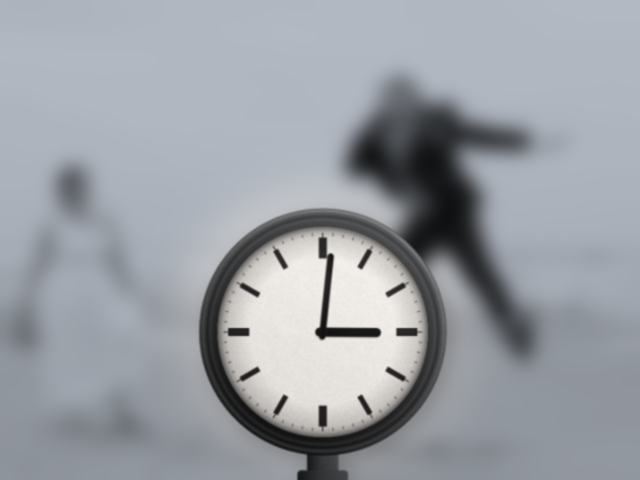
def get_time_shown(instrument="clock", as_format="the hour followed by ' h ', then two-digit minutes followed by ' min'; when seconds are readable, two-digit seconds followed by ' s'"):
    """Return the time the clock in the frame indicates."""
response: 3 h 01 min
